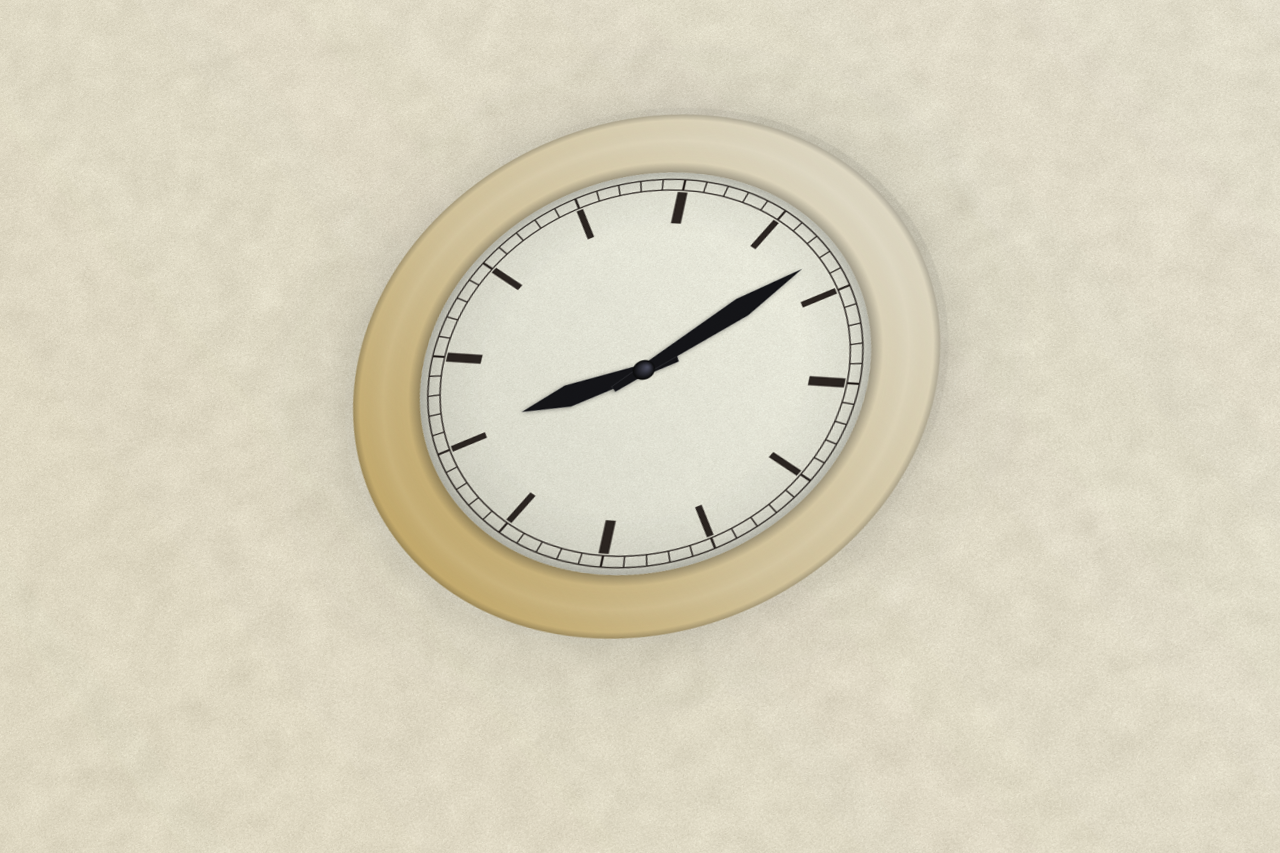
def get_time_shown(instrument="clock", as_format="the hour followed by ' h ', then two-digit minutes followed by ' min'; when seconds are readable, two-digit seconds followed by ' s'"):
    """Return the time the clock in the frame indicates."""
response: 8 h 08 min
